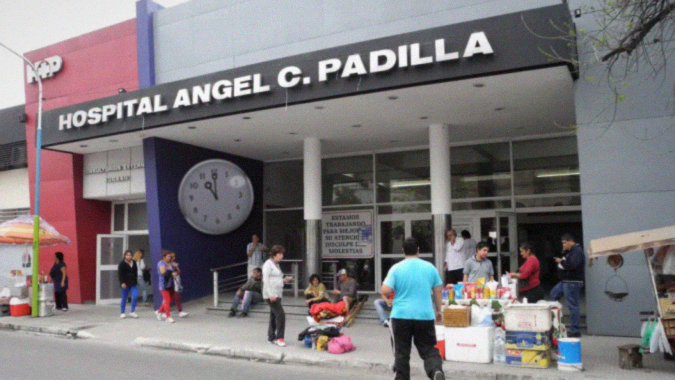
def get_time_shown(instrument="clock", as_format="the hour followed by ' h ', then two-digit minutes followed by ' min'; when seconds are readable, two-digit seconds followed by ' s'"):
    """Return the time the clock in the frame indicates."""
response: 11 h 00 min
